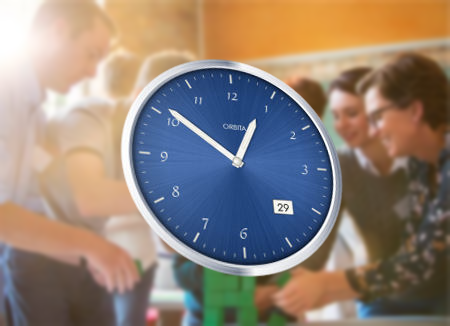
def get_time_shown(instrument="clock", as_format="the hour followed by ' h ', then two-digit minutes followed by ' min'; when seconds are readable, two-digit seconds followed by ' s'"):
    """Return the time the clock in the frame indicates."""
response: 12 h 51 min
